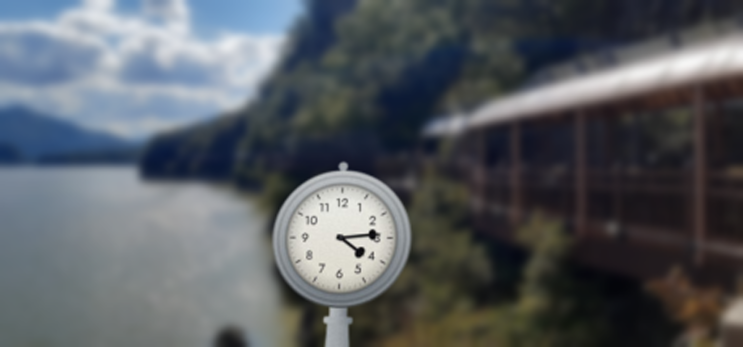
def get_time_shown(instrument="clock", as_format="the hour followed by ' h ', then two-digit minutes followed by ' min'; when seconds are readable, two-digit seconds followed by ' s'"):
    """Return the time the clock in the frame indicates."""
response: 4 h 14 min
